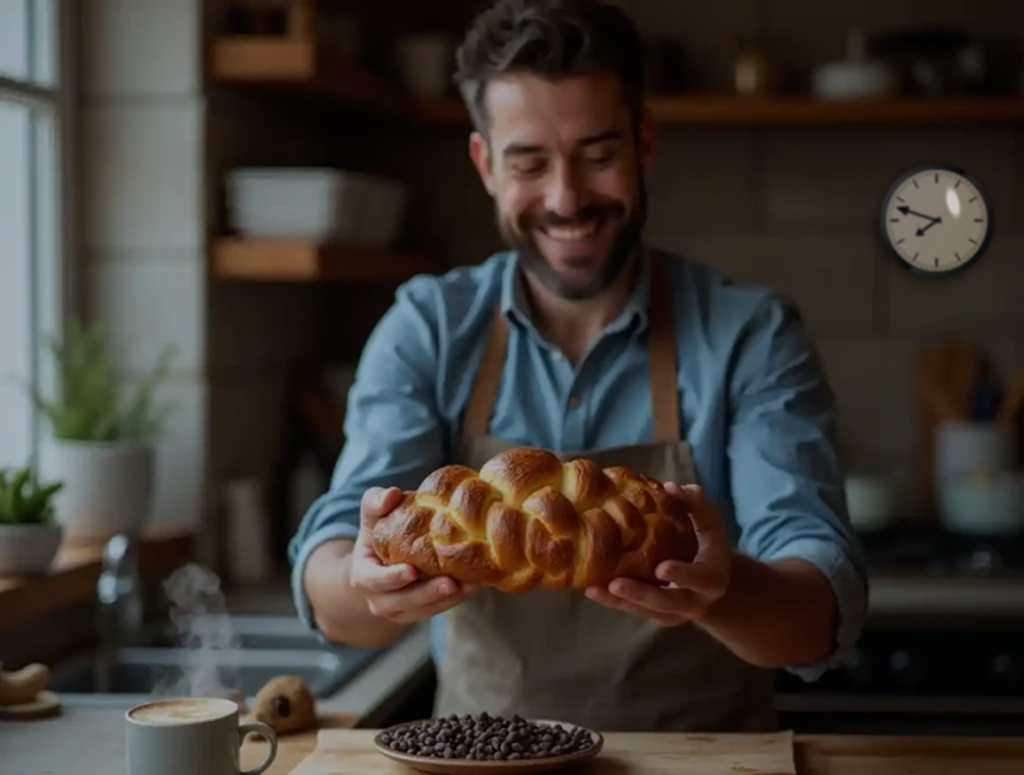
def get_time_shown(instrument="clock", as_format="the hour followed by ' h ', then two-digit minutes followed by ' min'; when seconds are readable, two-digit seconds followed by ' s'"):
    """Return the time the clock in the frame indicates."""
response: 7 h 48 min
